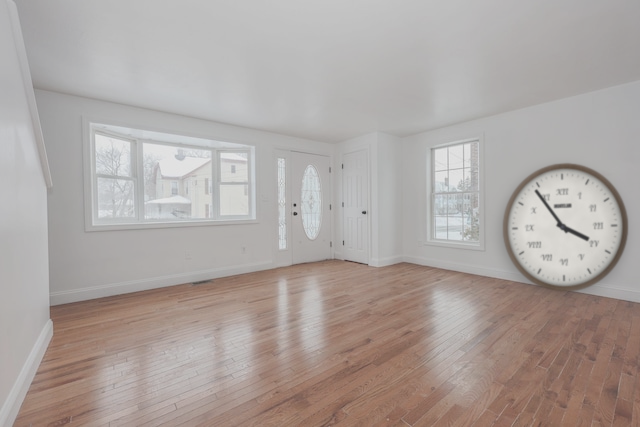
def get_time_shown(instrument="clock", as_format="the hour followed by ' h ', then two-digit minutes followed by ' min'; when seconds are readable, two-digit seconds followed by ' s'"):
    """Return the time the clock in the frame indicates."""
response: 3 h 54 min
